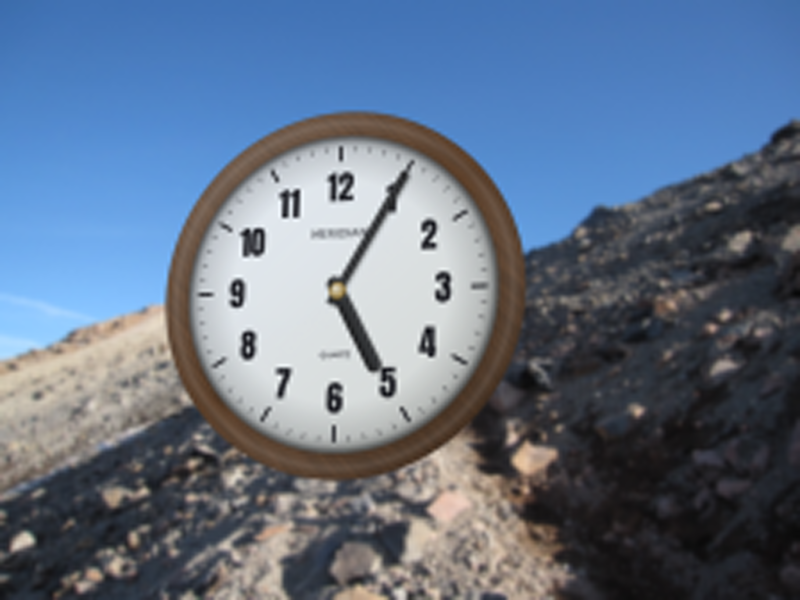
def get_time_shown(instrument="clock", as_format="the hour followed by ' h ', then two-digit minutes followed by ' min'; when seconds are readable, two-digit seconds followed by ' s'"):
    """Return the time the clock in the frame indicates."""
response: 5 h 05 min
